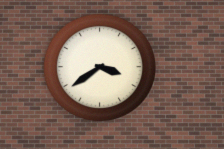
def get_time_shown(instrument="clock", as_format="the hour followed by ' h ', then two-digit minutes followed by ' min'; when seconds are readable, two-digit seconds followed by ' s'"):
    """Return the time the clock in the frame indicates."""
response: 3 h 39 min
